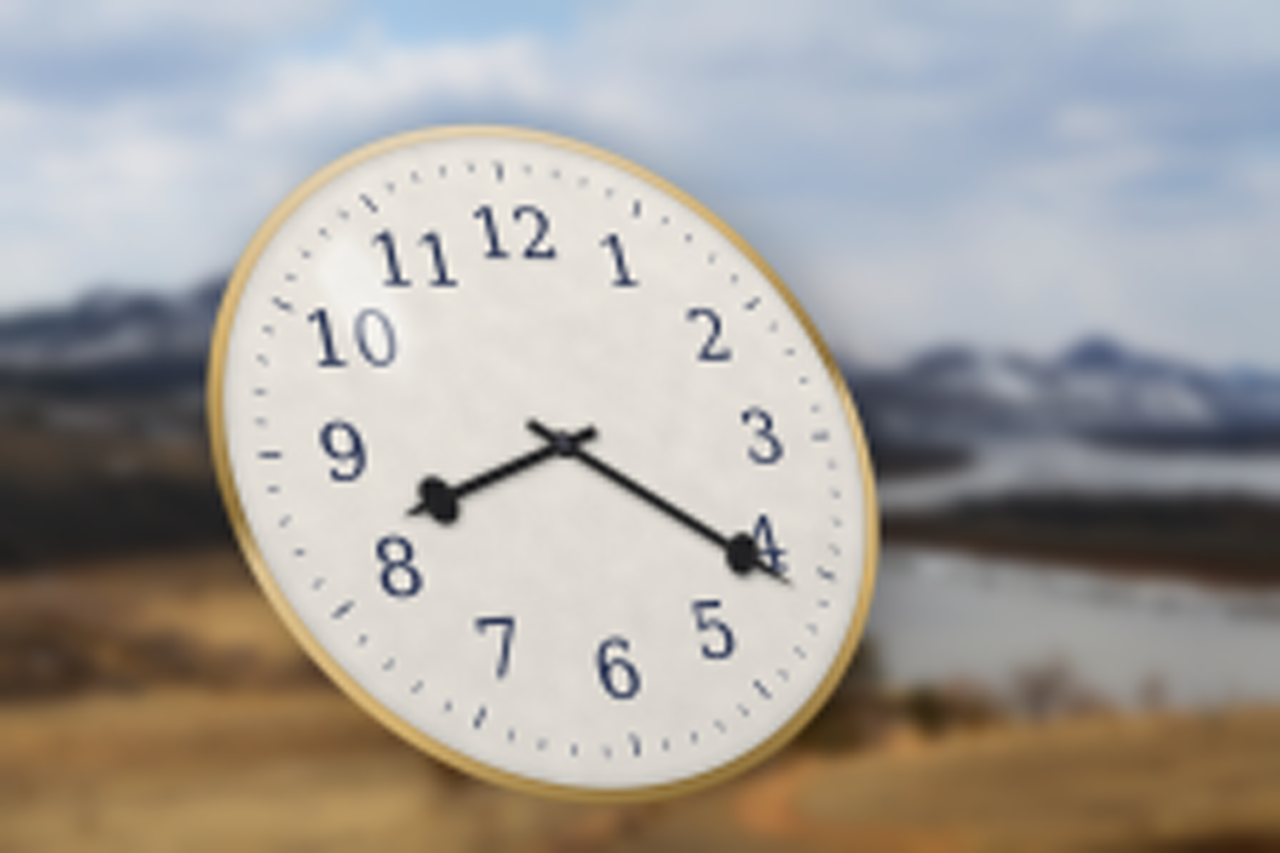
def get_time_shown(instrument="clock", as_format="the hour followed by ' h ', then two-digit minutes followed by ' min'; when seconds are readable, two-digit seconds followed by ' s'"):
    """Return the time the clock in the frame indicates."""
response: 8 h 21 min
